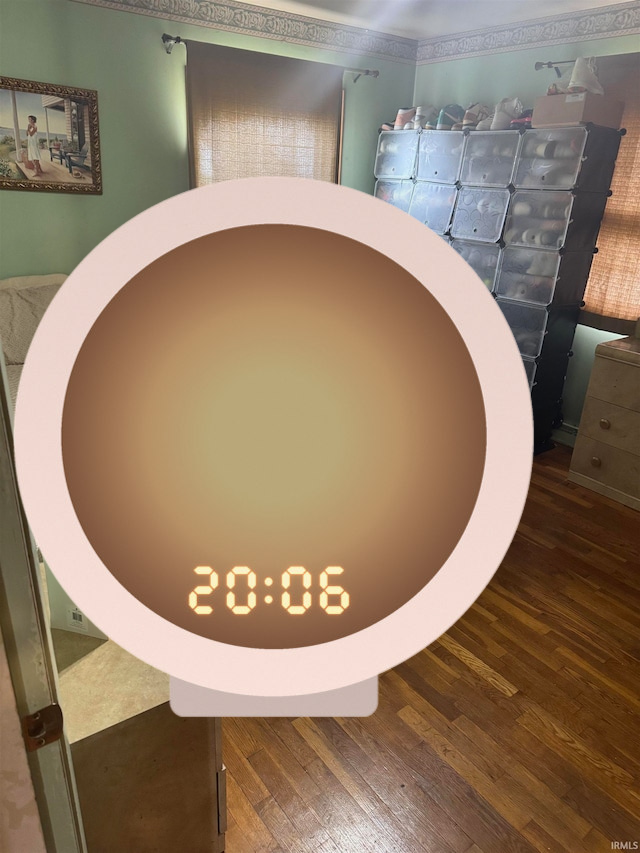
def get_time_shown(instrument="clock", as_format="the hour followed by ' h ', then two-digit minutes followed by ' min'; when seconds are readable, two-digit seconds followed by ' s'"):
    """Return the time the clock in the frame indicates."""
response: 20 h 06 min
